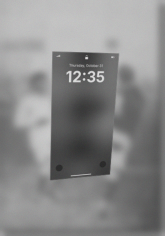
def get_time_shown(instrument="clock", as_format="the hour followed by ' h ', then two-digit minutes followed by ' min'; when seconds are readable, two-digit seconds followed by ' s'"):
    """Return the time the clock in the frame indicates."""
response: 12 h 35 min
